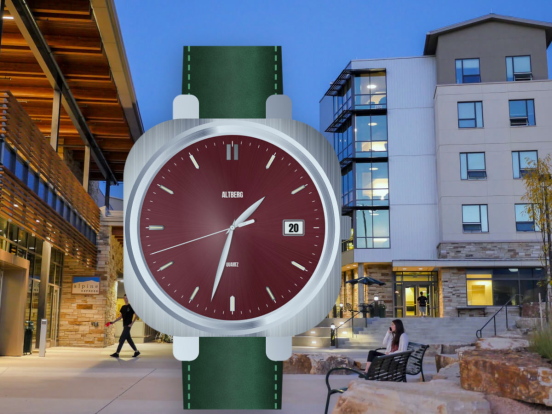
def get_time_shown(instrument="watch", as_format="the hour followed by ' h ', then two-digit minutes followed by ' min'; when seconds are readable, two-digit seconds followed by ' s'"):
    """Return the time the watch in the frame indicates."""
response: 1 h 32 min 42 s
